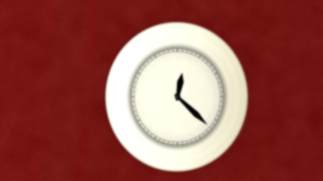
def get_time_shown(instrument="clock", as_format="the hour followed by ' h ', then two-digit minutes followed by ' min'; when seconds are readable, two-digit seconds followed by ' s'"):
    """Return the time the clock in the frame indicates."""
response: 12 h 22 min
